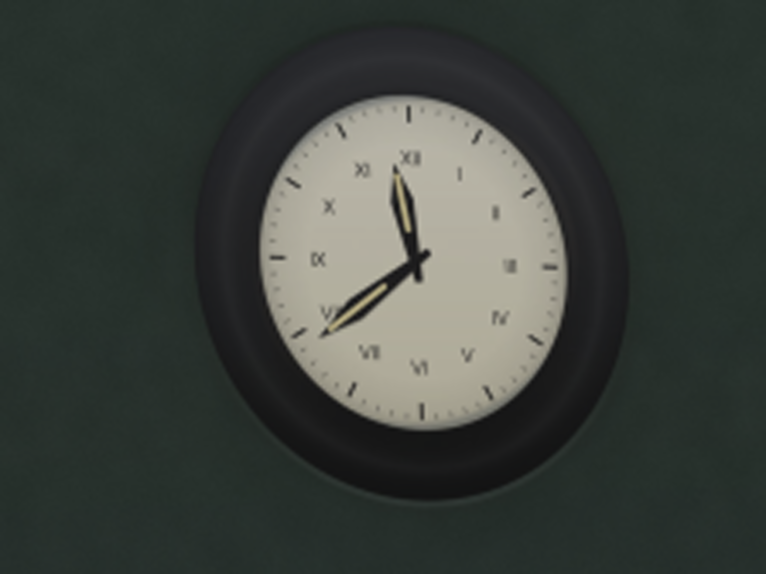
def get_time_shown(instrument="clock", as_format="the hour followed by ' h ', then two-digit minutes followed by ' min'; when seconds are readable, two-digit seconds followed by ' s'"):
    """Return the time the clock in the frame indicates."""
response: 11 h 39 min
